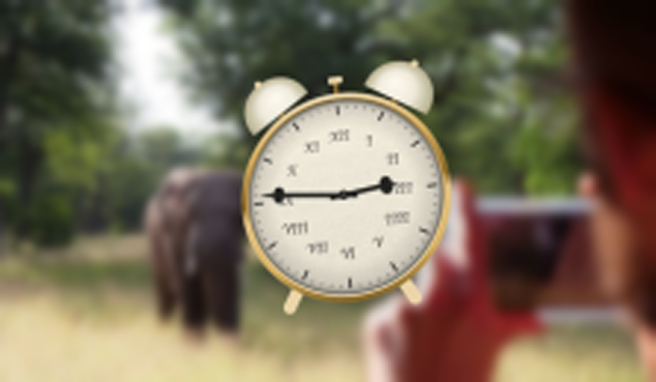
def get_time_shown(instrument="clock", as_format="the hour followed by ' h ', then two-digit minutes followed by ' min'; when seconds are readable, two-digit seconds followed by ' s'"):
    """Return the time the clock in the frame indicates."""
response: 2 h 46 min
